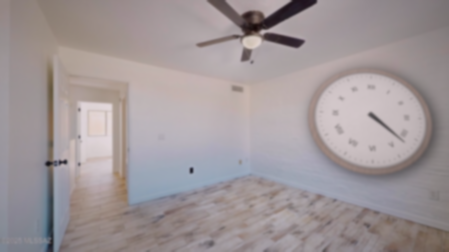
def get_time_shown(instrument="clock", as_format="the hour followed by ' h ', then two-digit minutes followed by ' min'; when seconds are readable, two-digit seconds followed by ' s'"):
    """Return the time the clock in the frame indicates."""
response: 4 h 22 min
